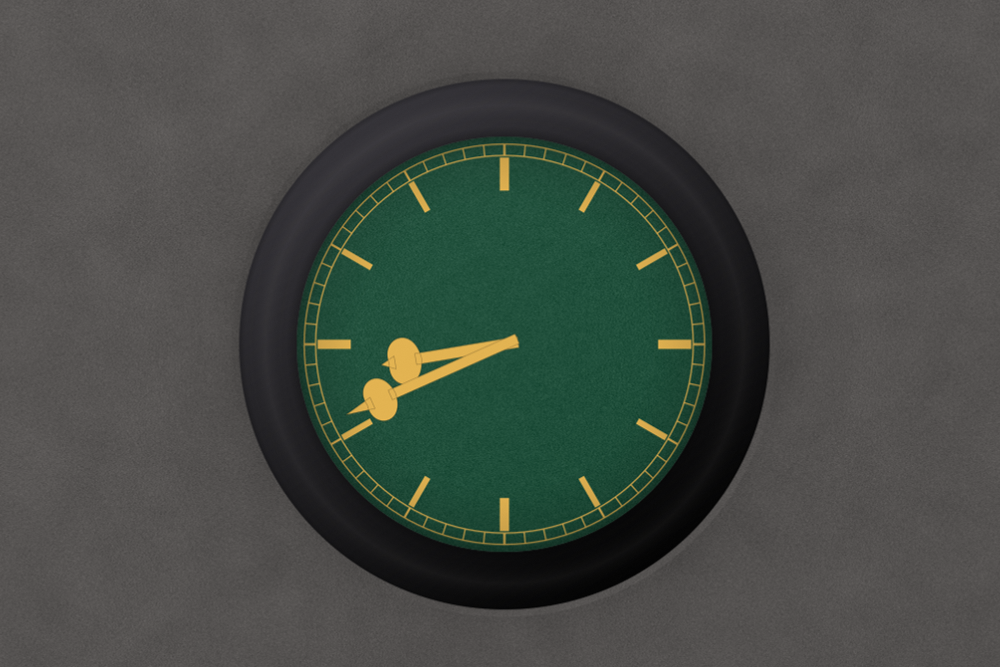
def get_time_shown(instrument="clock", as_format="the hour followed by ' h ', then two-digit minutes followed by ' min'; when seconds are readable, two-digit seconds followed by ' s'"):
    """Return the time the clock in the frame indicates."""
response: 8 h 41 min
